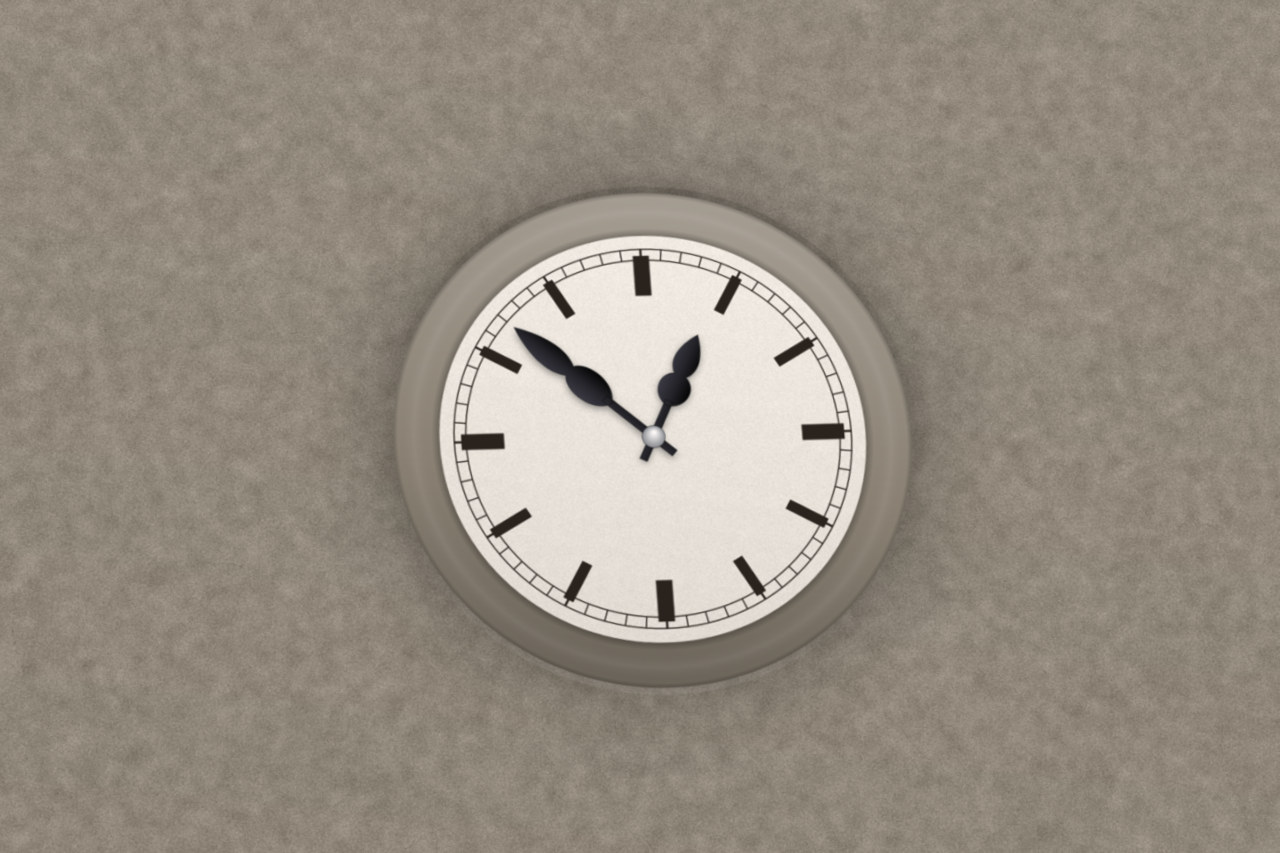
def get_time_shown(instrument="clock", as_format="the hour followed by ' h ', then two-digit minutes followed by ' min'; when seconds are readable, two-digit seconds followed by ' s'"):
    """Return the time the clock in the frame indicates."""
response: 12 h 52 min
